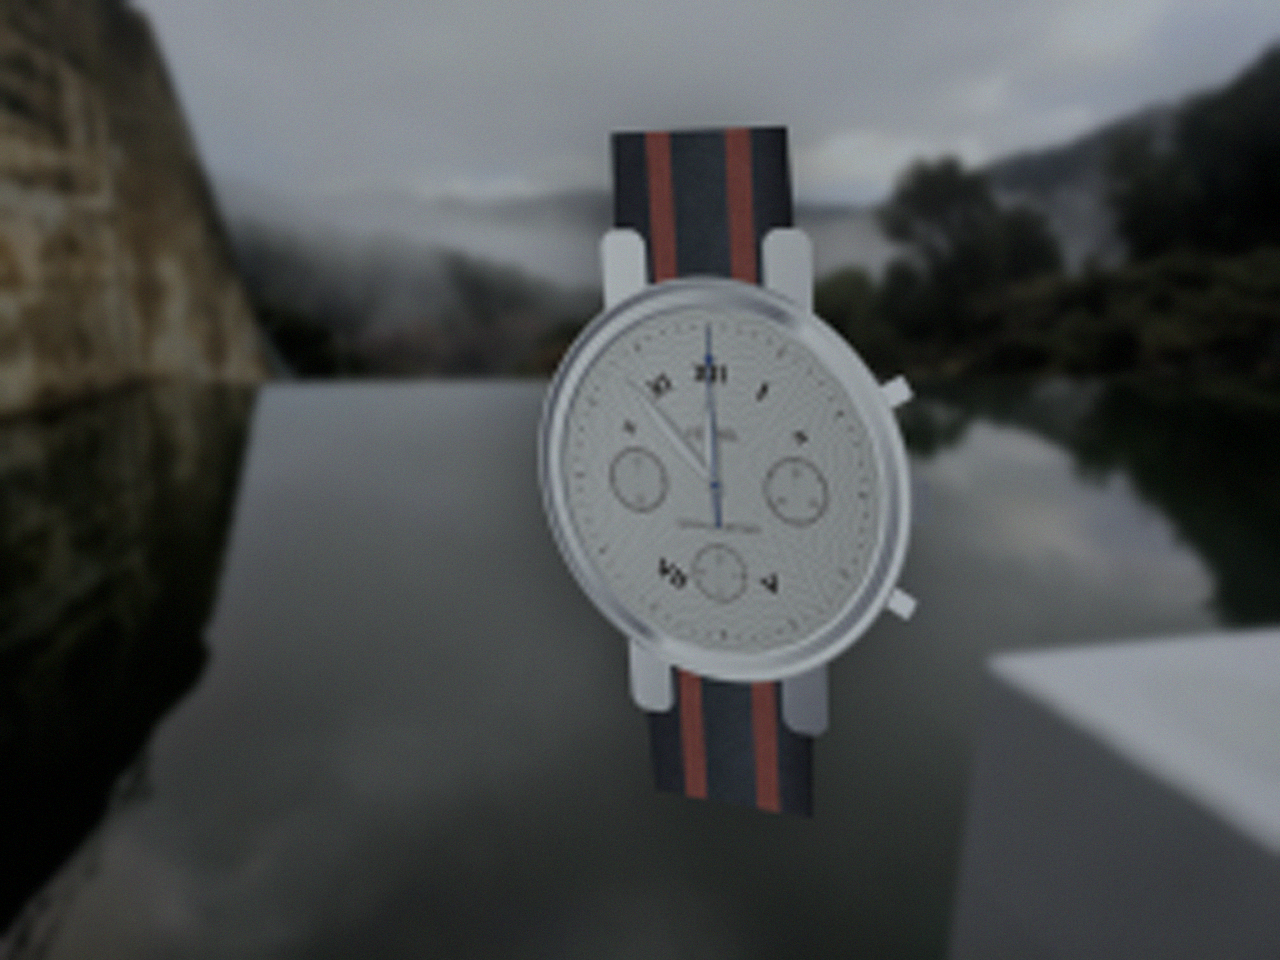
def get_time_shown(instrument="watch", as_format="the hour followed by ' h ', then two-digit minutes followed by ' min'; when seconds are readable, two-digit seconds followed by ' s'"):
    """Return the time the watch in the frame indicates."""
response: 11 h 53 min
